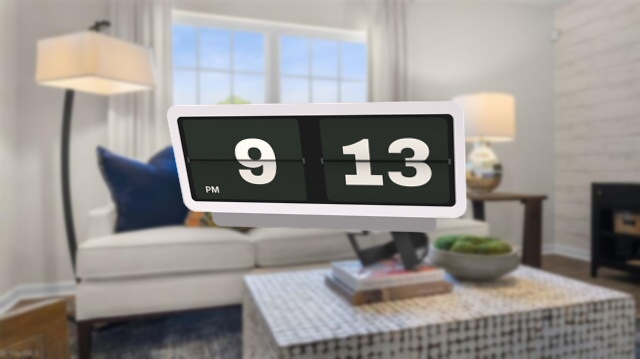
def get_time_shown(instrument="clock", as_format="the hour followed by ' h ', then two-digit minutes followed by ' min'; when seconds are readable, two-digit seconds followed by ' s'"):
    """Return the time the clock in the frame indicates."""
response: 9 h 13 min
